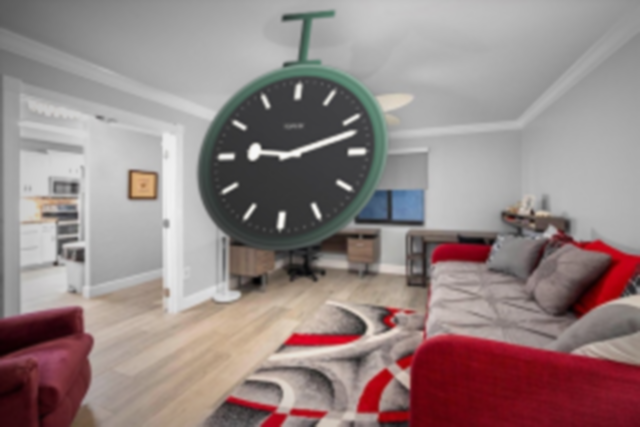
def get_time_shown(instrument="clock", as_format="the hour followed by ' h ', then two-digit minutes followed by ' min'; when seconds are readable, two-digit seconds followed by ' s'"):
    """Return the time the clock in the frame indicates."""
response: 9 h 12 min
